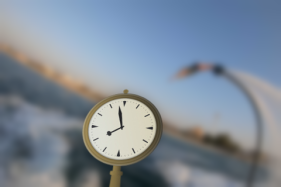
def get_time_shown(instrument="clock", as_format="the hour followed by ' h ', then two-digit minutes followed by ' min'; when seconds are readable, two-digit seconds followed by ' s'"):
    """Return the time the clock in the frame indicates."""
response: 7 h 58 min
